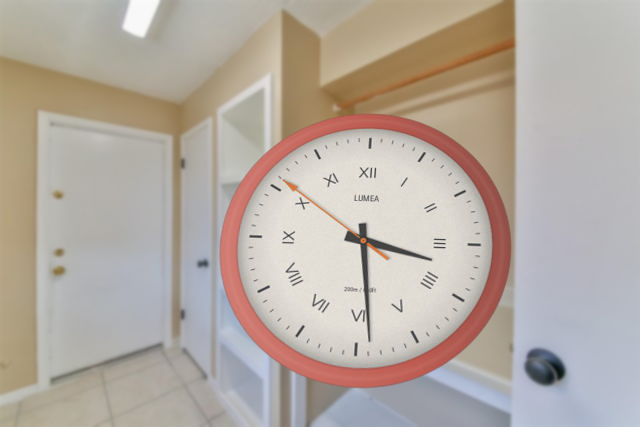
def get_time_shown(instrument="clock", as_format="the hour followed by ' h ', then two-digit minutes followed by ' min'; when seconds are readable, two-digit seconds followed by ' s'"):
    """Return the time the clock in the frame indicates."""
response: 3 h 28 min 51 s
